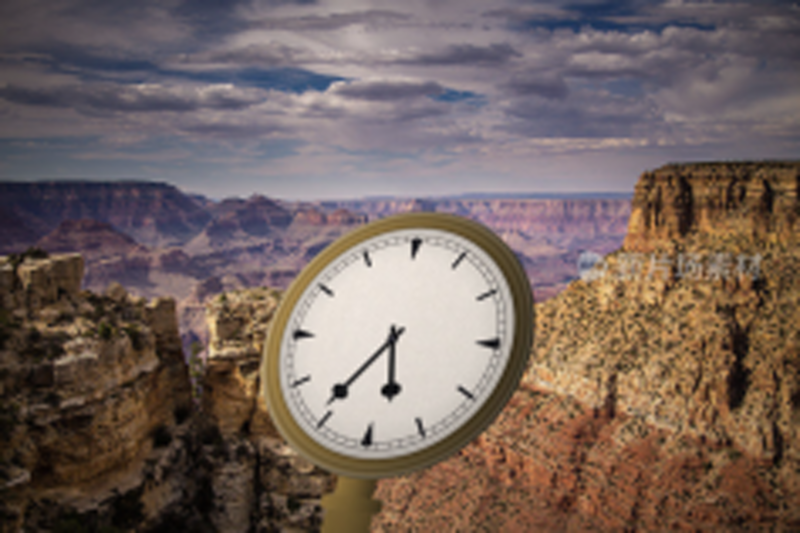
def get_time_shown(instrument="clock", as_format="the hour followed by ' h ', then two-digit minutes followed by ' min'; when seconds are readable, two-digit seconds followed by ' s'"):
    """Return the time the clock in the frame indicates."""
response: 5 h 36 min
